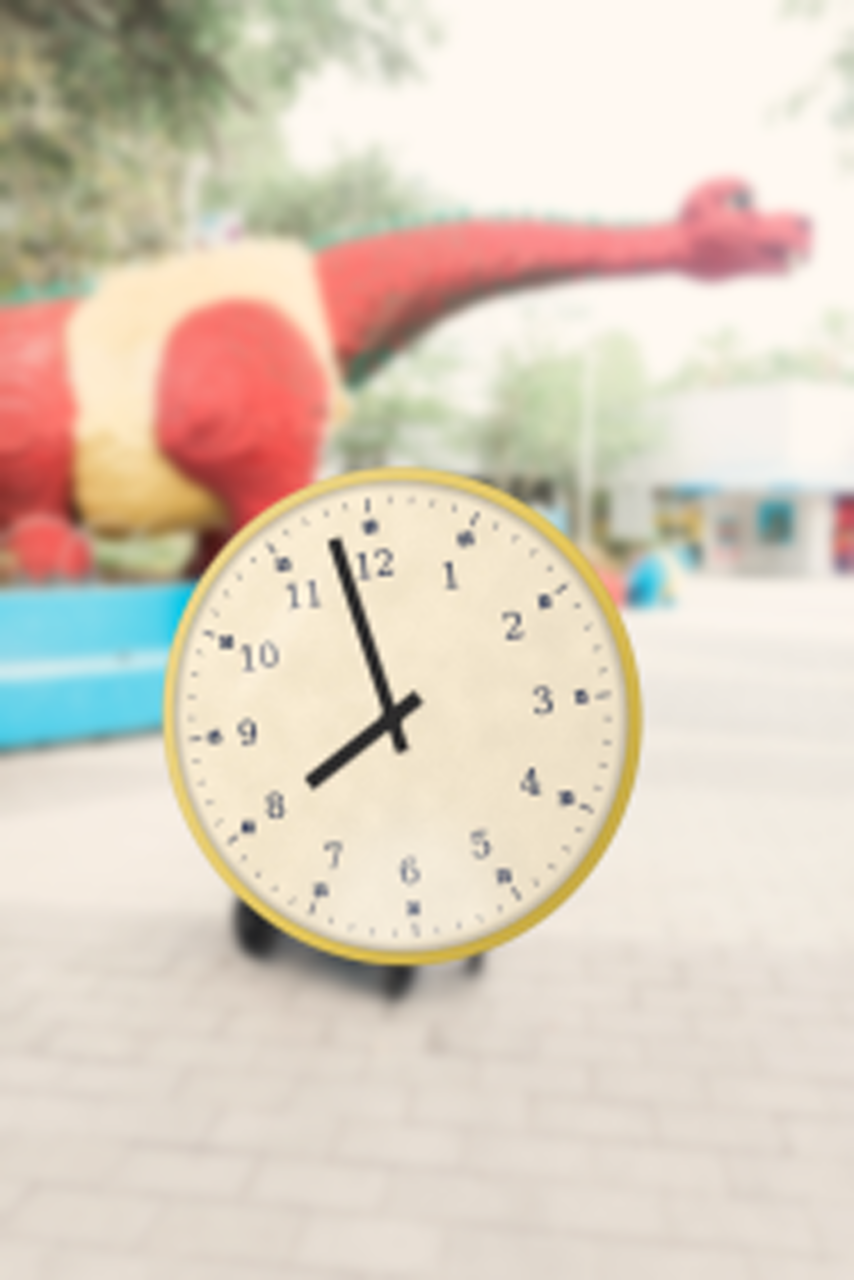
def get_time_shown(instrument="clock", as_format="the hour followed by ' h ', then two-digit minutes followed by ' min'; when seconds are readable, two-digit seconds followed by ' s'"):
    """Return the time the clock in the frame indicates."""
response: 7 h 58 min
